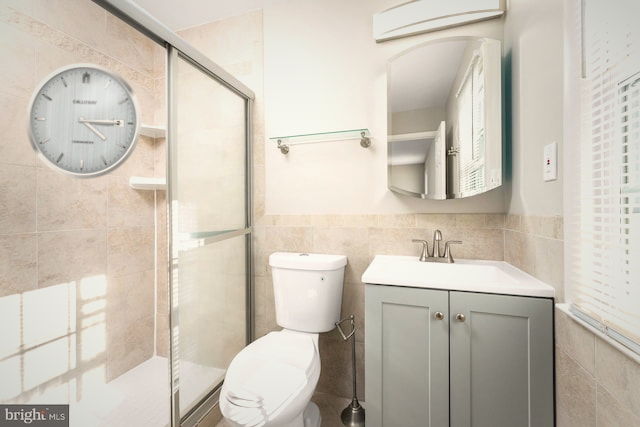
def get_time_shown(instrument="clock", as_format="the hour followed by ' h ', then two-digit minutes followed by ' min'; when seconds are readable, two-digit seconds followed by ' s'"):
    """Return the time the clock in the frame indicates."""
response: 4 h 15 min
